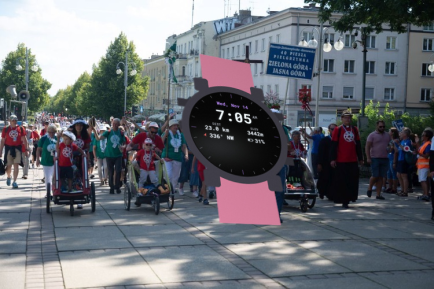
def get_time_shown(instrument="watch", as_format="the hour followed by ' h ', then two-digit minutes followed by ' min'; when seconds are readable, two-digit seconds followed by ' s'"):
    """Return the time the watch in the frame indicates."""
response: 7 h 05 min
